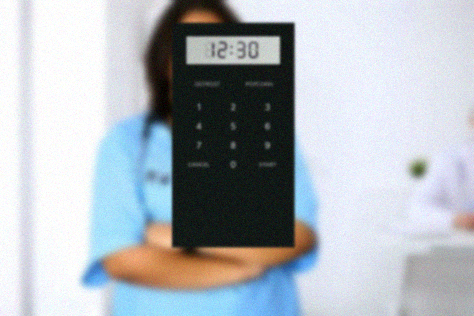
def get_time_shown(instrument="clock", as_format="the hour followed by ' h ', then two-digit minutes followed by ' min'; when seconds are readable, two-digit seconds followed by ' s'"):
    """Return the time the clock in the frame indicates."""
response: 12 h 30 min
